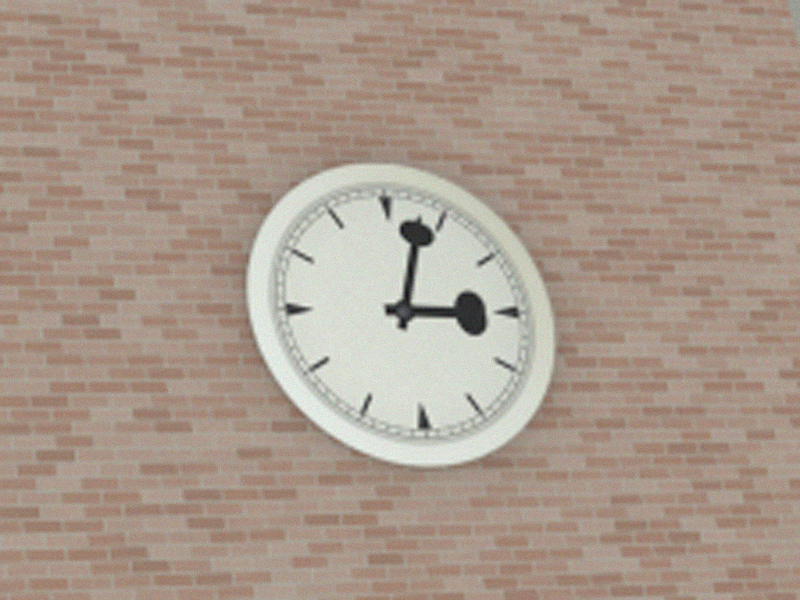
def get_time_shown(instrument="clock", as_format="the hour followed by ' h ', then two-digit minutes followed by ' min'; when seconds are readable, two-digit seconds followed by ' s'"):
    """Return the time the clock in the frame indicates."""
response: 3 h 03 min
